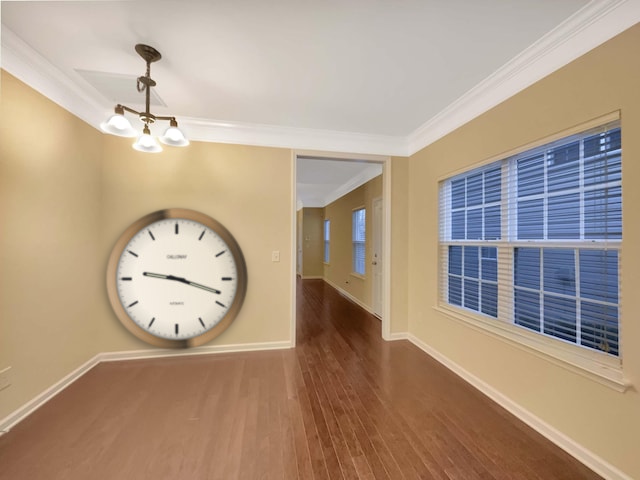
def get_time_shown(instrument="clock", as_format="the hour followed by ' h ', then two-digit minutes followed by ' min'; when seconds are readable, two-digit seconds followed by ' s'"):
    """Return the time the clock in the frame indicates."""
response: 9 h 18 min
